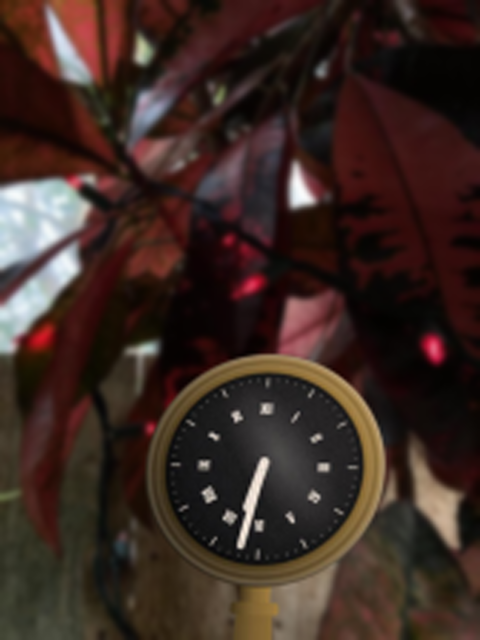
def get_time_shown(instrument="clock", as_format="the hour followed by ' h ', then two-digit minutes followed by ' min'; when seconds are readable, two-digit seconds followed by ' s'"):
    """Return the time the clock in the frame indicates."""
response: 6 h 32 min
